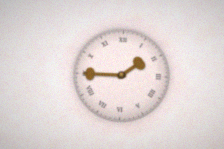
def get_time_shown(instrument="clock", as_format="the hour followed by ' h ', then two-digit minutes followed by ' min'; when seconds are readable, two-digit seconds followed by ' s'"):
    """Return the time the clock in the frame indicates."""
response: 1 h 45 min
